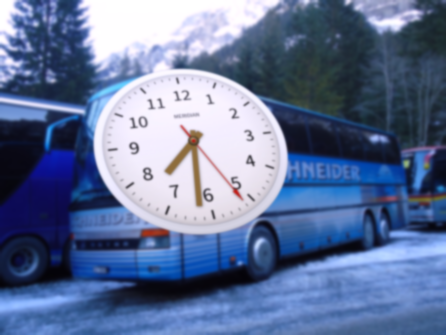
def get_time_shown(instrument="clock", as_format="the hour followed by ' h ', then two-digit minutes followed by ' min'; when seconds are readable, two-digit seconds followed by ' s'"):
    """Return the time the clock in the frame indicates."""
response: 7 h 31 min 26 s
